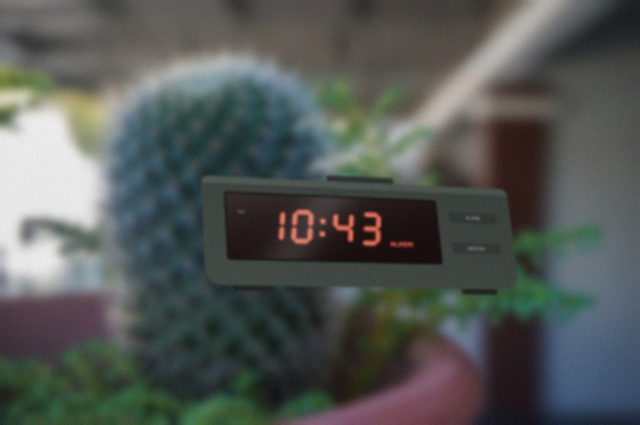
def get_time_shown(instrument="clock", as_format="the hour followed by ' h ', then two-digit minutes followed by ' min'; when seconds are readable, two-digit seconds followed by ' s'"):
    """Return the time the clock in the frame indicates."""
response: 10 h 43 min
